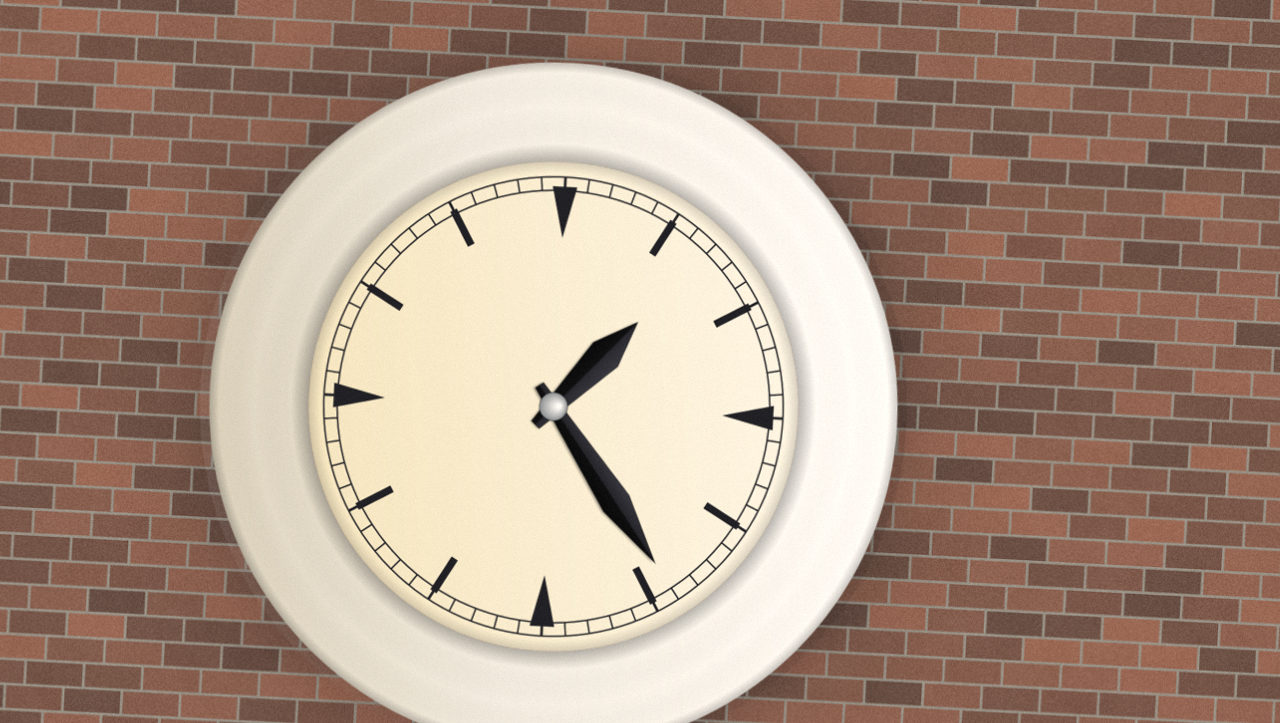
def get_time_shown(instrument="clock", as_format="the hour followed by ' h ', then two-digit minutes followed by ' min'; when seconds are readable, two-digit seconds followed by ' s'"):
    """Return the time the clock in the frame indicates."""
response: 1 h 24 min
